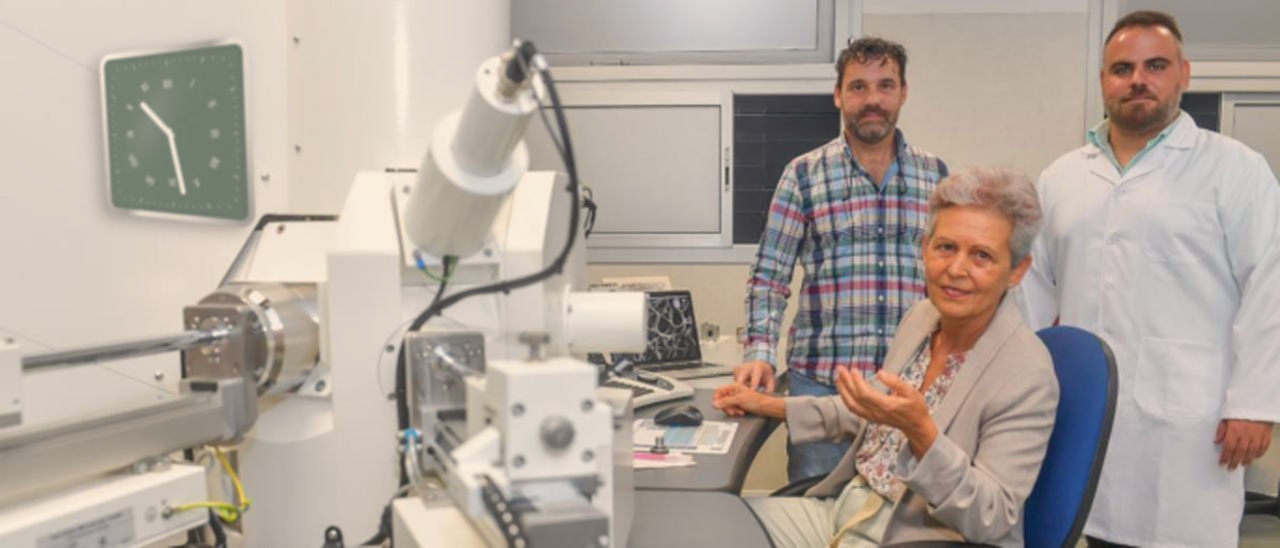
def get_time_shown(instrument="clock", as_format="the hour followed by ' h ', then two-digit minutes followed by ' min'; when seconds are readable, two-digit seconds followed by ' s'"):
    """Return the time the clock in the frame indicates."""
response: 10 h 28 min
